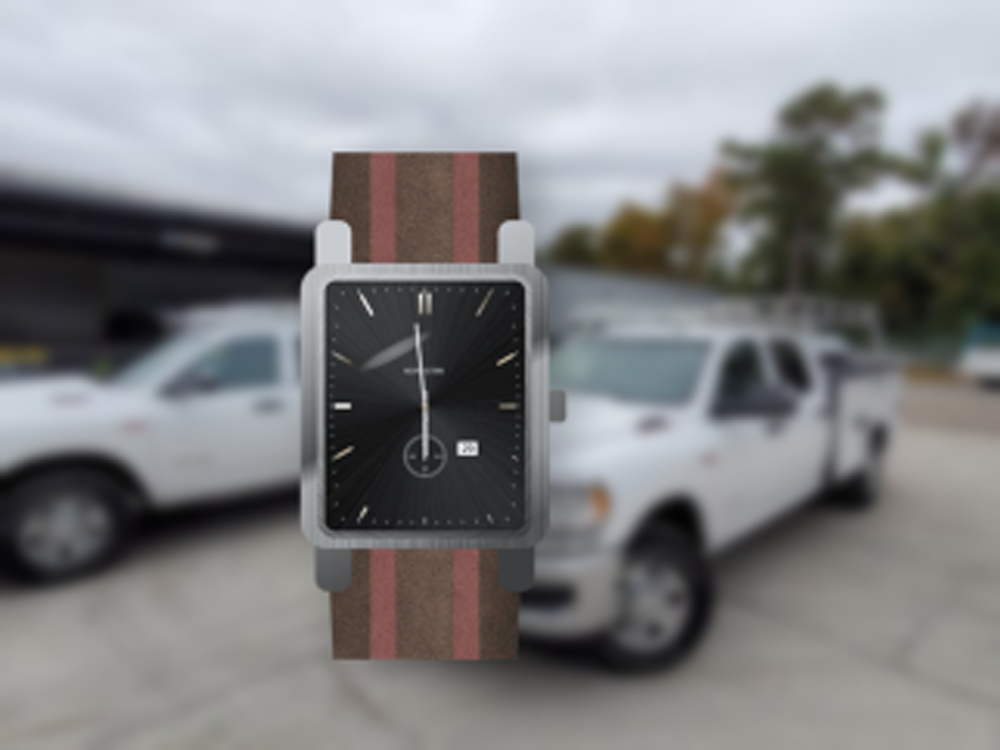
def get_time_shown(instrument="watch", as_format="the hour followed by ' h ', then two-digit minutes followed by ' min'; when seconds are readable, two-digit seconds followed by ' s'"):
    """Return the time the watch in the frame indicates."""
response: 5 h 59 min
